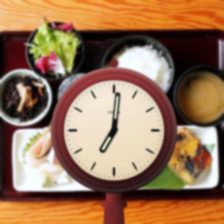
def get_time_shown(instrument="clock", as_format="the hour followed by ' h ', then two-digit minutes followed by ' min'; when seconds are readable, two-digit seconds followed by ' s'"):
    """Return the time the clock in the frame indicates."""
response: 7 h 01 min
